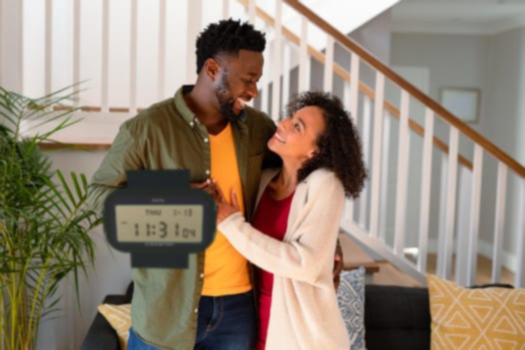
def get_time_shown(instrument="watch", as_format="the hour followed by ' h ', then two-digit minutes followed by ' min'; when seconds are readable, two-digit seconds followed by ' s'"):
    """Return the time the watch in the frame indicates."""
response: 11 h 31 min
